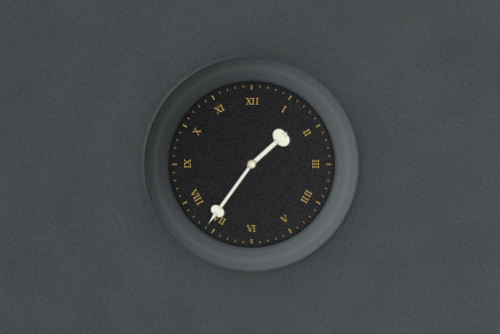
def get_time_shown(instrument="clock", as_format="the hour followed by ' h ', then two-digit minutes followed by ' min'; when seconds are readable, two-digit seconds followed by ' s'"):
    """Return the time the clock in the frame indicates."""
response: 1 h 36 min
